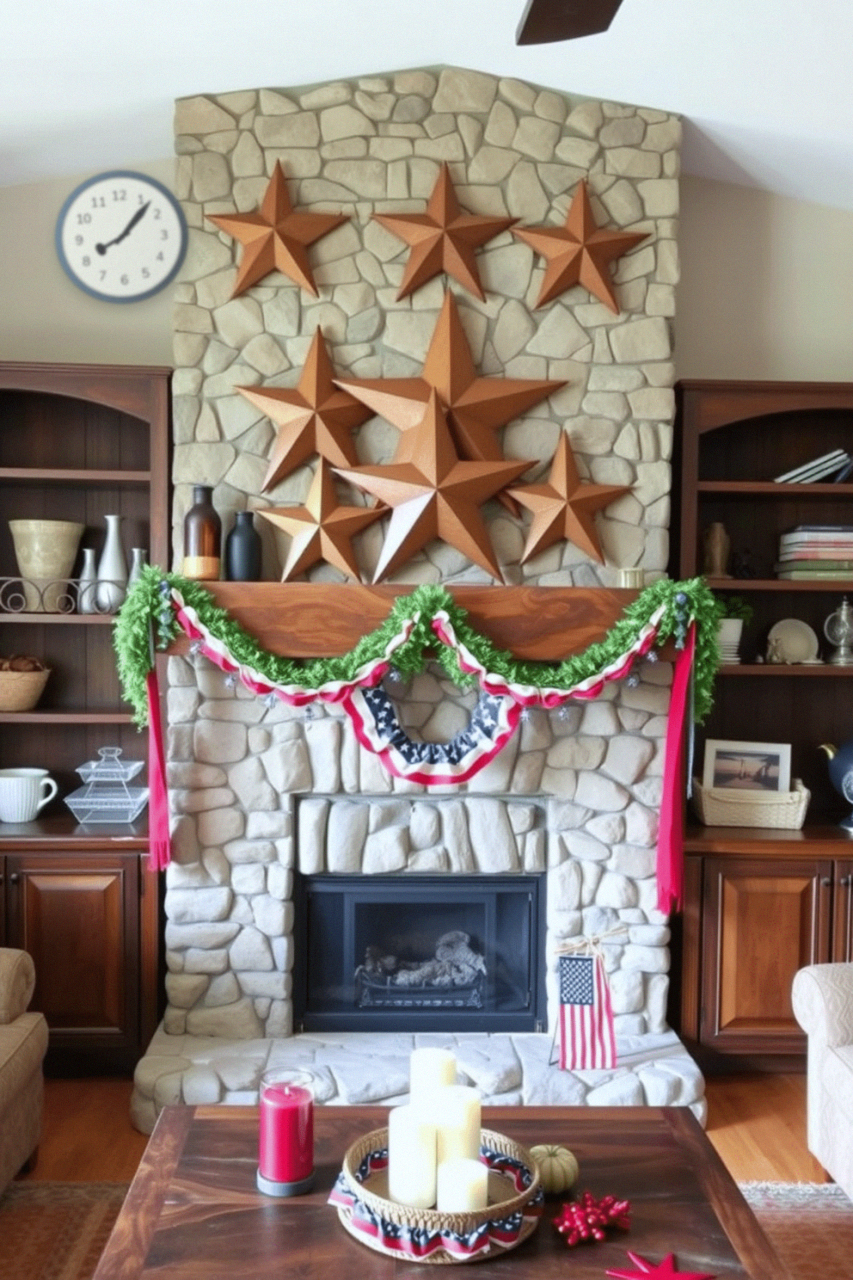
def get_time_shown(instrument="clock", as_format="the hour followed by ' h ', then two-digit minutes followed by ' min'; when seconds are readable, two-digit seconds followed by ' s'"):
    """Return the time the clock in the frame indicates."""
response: 8 h 07 min
